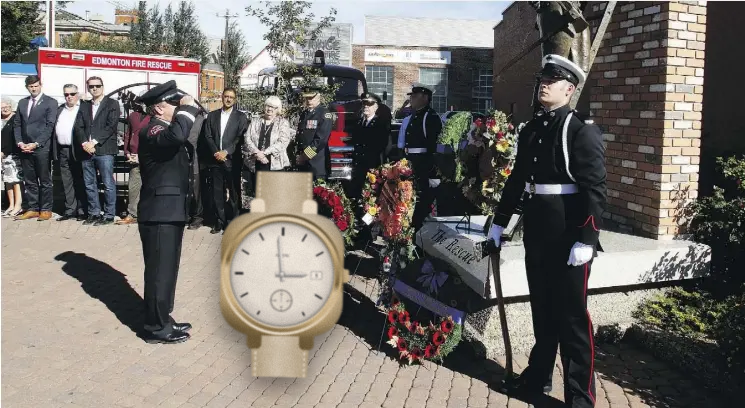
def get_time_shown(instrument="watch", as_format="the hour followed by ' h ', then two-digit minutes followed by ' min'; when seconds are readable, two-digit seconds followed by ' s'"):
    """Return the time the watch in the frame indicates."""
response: 2 h 59 min
